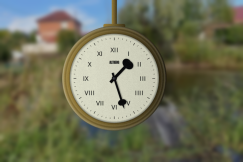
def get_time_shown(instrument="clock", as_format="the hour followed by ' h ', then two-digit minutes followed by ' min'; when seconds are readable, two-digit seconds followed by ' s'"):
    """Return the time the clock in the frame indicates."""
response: 1 h 27 min
